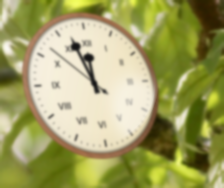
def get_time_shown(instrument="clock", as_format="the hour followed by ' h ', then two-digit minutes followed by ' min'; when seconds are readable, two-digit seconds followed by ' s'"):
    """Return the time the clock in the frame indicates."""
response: 11 h 56 min 52 s
